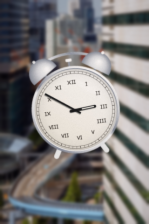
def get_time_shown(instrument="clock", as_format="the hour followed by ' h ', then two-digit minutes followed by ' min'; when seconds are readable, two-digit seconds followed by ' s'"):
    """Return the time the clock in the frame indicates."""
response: 2 h 51 min
